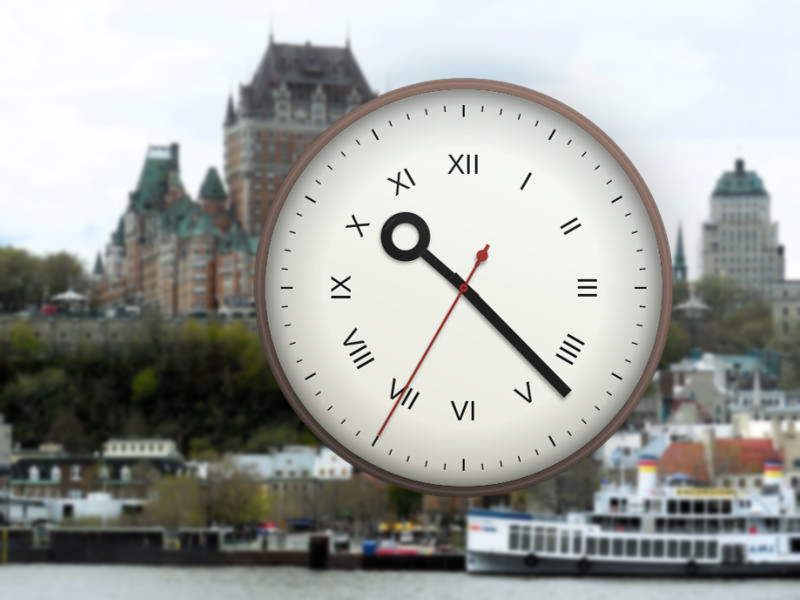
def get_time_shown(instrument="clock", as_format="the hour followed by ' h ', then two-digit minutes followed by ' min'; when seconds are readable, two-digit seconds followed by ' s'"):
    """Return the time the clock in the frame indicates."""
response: 10 h 22 min 35 s
